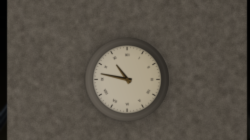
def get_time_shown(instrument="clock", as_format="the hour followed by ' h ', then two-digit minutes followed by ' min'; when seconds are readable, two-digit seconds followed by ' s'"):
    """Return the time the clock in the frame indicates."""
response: 10 h 47 min
